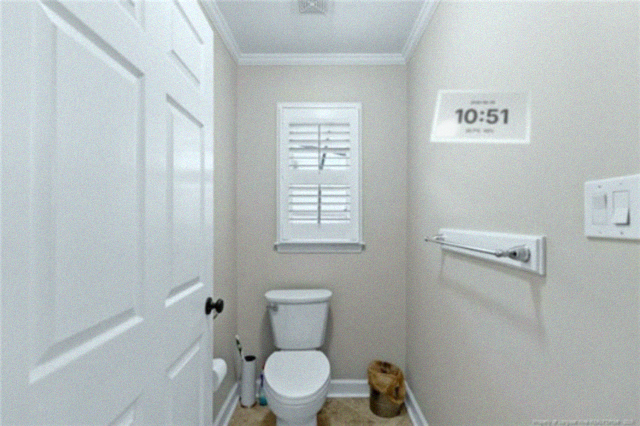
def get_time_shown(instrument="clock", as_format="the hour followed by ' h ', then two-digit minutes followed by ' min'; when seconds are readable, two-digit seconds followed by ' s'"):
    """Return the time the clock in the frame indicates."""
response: 10 h 51 min
